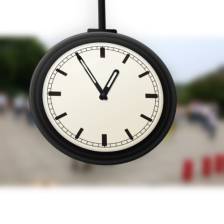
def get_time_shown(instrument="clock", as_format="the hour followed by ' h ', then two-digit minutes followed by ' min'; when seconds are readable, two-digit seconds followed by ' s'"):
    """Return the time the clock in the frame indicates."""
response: 12 h 55 min
